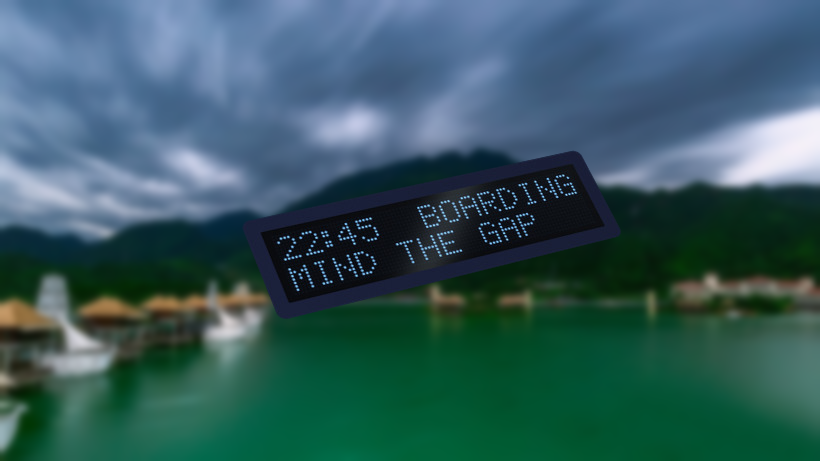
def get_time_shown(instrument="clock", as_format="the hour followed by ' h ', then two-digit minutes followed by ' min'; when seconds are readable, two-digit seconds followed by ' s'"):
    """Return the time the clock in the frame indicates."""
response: 22 h 45 min
